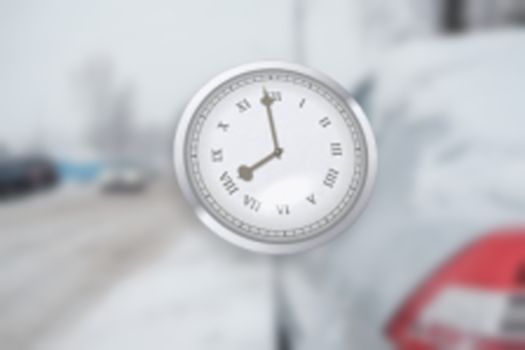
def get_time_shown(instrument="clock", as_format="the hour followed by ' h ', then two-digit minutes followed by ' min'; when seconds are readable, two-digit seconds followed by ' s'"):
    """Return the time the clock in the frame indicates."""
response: 7 h 59 min
